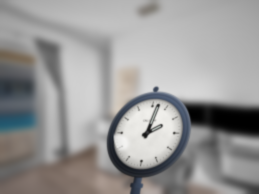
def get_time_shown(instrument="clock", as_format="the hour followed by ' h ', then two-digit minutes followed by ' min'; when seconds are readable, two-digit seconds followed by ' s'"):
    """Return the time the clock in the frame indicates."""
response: 2 h 02 min
